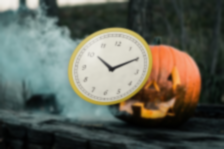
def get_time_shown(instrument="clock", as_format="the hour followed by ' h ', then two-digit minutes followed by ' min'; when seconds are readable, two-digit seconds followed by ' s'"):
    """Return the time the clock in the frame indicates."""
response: 10 h 10 min
